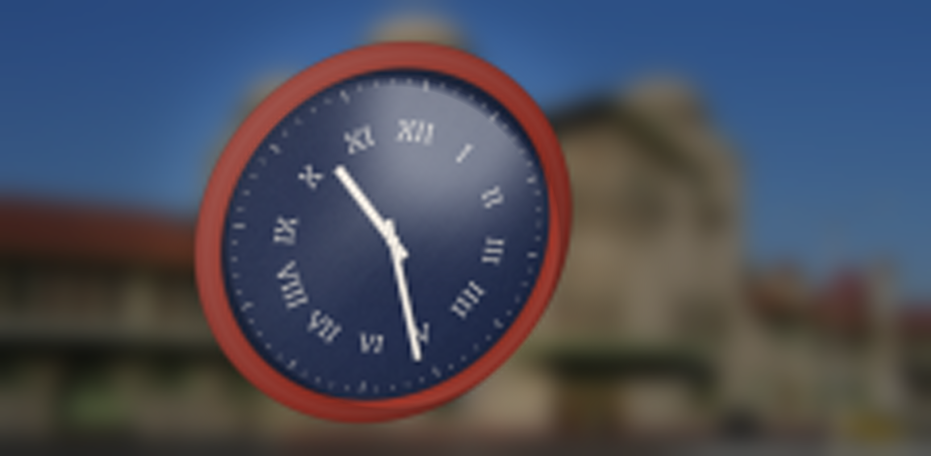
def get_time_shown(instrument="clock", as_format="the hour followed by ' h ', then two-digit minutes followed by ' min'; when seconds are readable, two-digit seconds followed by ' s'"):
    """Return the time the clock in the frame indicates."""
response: 10 h 26 min
